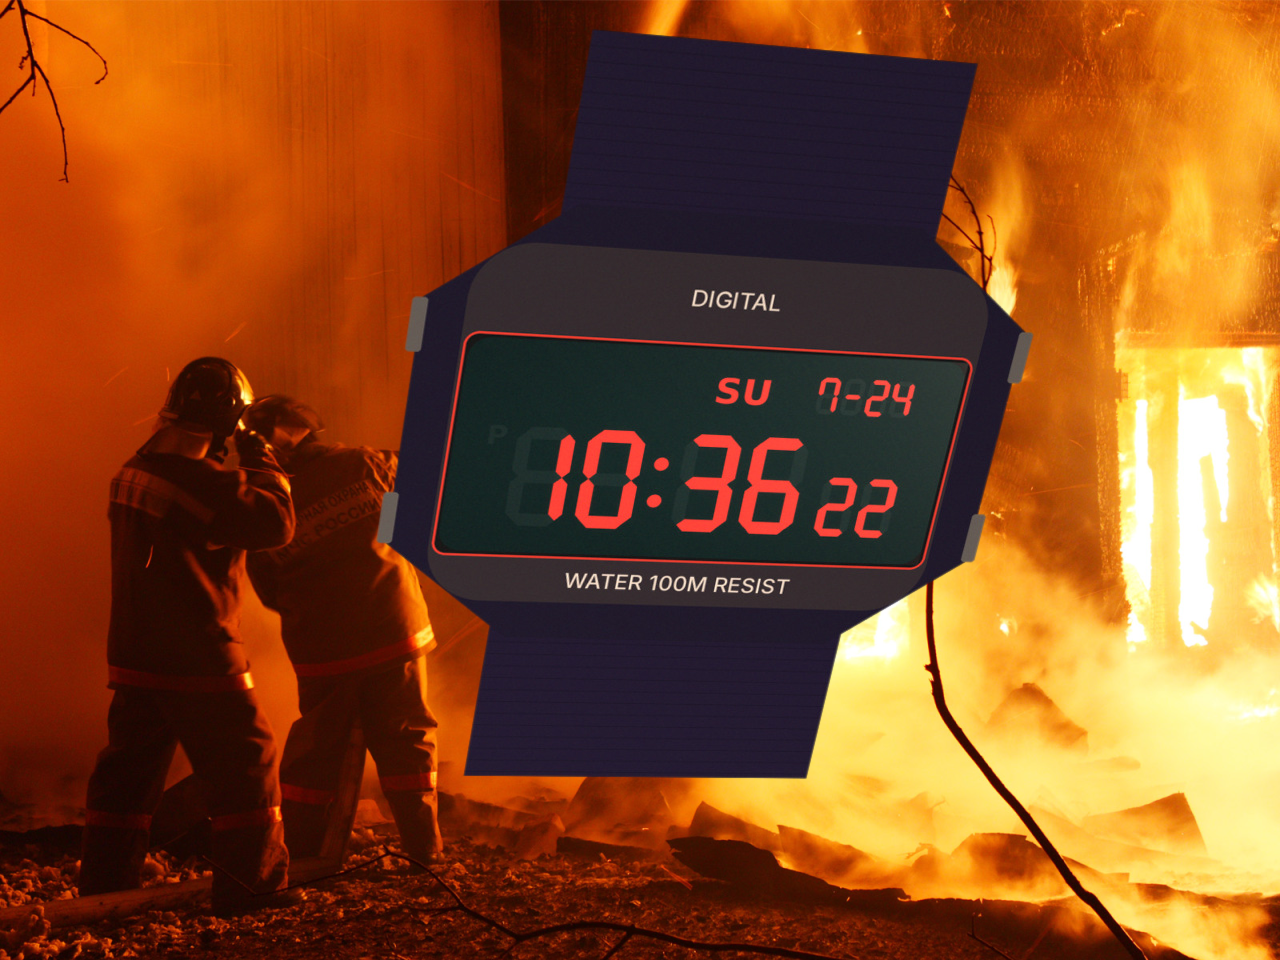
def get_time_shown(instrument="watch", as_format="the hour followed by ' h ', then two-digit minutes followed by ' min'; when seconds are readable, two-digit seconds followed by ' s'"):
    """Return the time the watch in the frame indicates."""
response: 10 h 36 min 22 s
